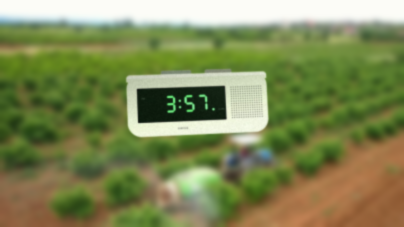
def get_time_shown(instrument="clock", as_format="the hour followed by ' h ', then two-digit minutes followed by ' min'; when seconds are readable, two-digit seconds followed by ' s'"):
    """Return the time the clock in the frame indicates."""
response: 3 h 57 min
